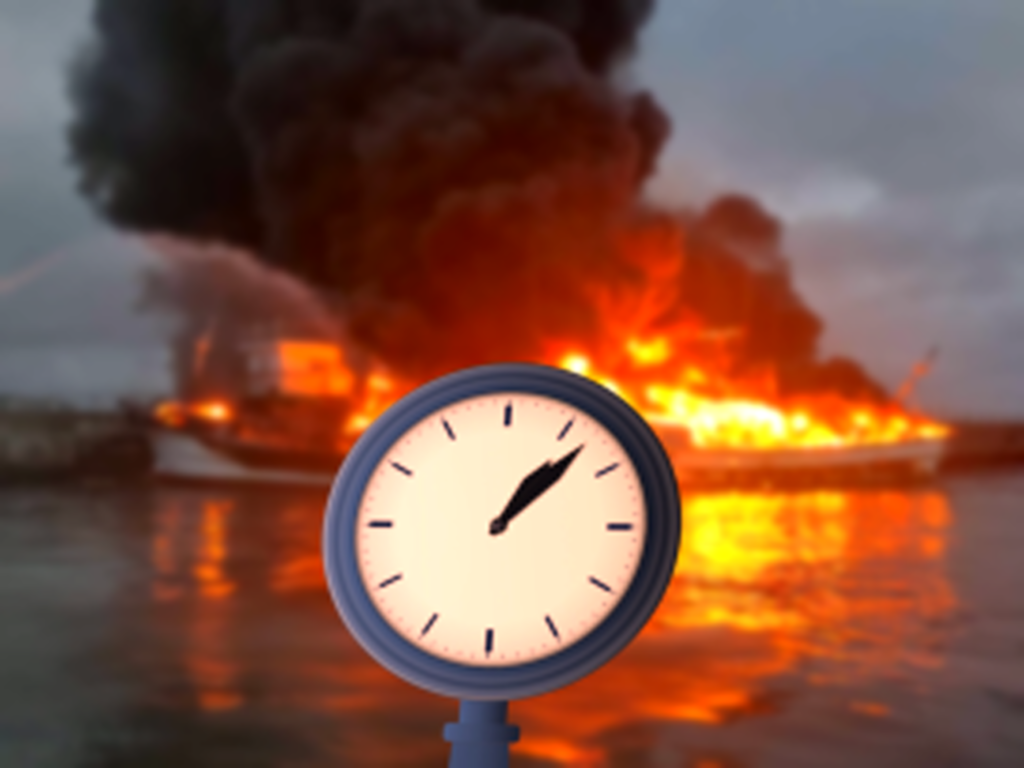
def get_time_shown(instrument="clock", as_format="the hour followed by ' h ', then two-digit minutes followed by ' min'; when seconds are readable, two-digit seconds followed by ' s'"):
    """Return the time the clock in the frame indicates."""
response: 1 h 07 min
